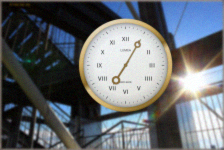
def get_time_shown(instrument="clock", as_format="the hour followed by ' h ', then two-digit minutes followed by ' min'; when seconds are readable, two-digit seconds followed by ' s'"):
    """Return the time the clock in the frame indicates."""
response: 7 h 05 min
